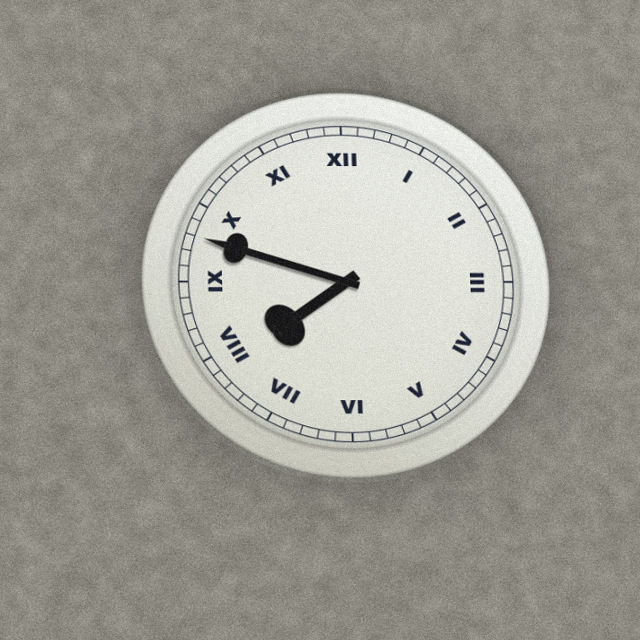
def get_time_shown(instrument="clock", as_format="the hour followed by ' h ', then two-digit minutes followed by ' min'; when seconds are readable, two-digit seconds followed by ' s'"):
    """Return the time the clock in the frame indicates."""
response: 7 h 48 min
